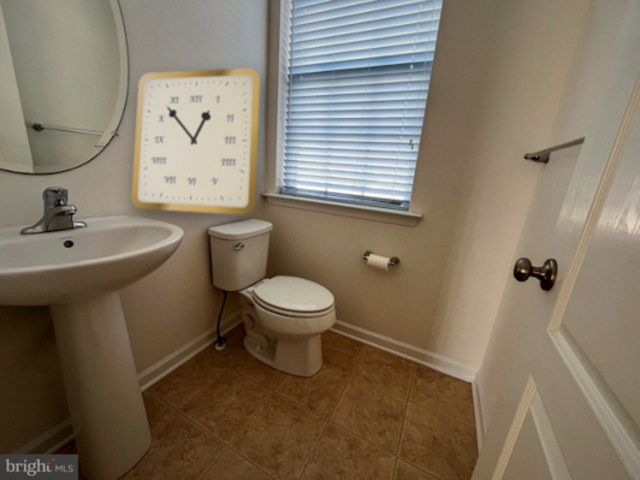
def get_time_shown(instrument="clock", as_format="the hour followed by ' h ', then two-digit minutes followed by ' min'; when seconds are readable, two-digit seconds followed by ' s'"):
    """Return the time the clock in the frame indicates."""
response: 12 h 53 min
